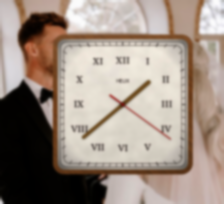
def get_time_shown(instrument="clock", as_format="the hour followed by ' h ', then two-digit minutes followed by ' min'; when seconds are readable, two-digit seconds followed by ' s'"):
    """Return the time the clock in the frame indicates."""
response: 1 h 38 min 21 s
